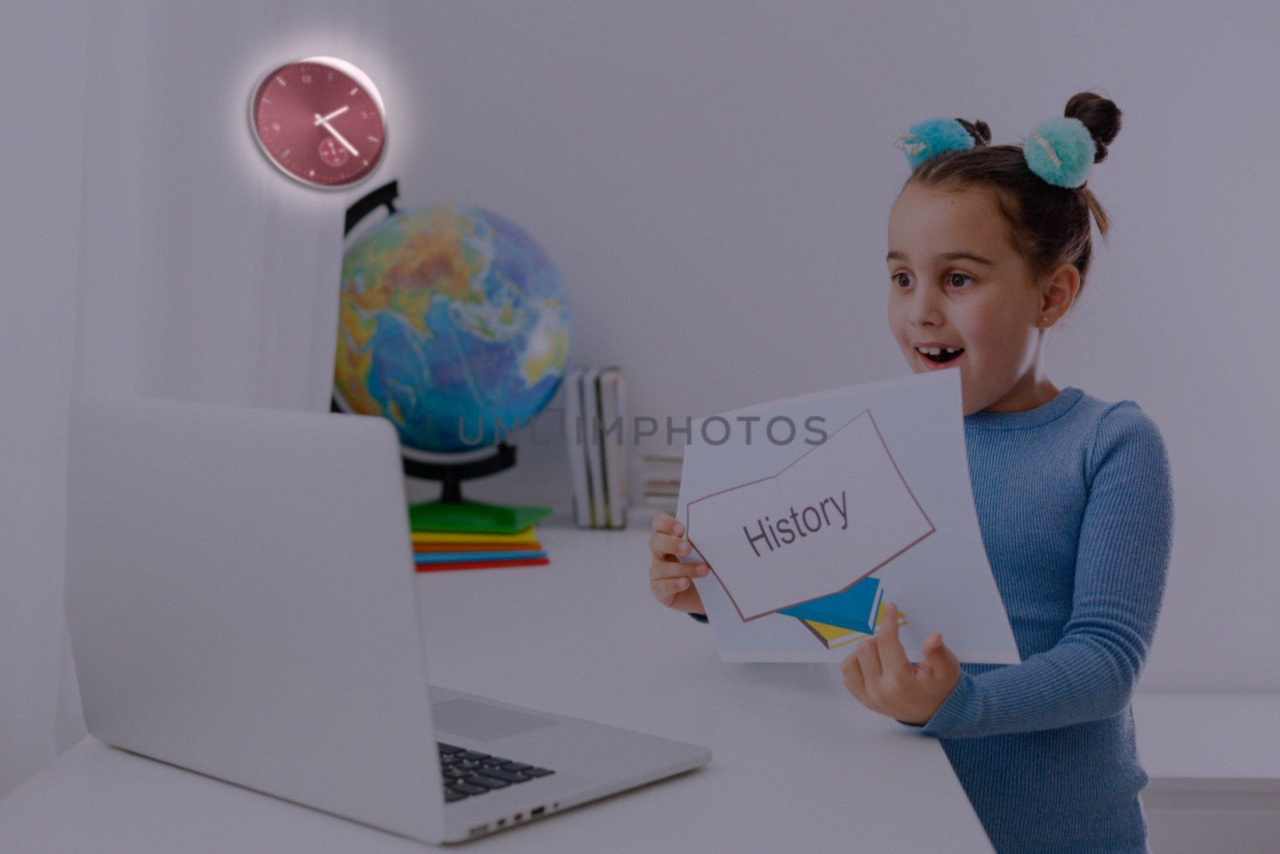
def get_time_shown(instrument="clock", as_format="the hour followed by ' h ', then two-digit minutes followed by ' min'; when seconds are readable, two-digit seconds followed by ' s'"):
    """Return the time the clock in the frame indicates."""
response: 2 h 25 min
